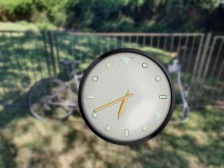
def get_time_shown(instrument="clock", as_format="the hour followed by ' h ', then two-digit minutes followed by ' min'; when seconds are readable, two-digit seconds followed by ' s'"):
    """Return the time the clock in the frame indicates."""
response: 6 h 41 min
